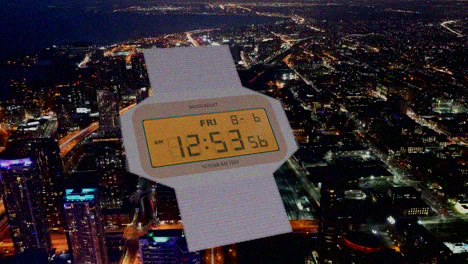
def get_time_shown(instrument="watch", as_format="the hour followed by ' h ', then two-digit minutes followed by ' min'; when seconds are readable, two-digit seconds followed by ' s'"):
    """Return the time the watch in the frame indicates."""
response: 12 h 53 min 56 s
